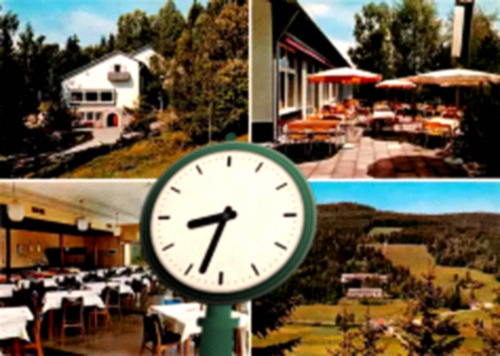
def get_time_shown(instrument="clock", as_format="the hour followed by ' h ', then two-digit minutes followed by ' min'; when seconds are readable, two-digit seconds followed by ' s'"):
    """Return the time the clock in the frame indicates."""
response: 8 h 33 min
